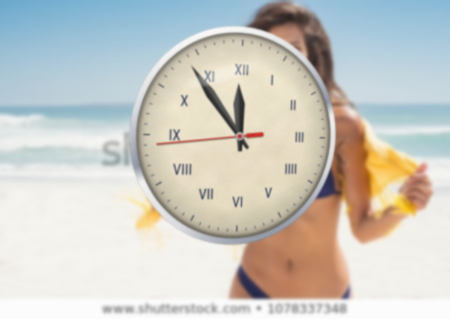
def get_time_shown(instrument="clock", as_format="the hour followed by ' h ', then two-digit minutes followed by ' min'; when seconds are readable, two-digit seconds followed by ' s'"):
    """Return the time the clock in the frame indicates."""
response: 11 h 53 min 44 s
